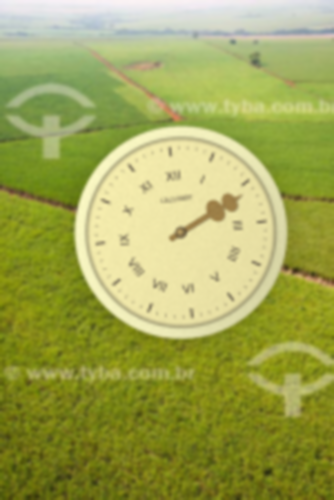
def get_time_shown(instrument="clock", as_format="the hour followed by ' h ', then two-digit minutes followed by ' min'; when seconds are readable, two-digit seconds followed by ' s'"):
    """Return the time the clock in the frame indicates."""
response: 2 h 11 min
